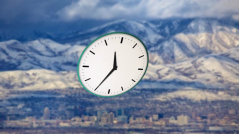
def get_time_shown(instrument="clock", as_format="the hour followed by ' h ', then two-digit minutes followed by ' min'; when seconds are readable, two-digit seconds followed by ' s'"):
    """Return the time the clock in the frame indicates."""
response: 11 h 35 min
